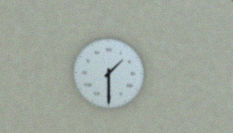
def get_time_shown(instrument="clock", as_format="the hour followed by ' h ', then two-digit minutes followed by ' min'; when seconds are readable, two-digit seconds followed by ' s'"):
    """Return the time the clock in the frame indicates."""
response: 1 h 30 min
